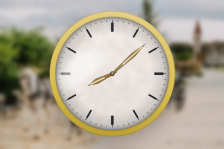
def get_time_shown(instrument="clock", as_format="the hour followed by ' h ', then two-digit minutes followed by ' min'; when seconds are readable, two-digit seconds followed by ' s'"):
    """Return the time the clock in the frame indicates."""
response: 8 h 08 min
